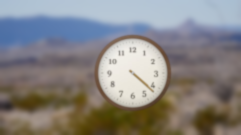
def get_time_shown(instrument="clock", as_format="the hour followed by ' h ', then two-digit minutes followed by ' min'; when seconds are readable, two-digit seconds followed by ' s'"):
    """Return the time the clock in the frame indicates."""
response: 4 h 22 min
